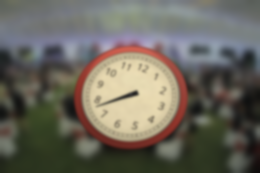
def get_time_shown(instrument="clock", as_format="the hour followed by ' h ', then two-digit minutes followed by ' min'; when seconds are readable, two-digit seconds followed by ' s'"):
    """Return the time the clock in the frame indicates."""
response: 7 h 38 min
